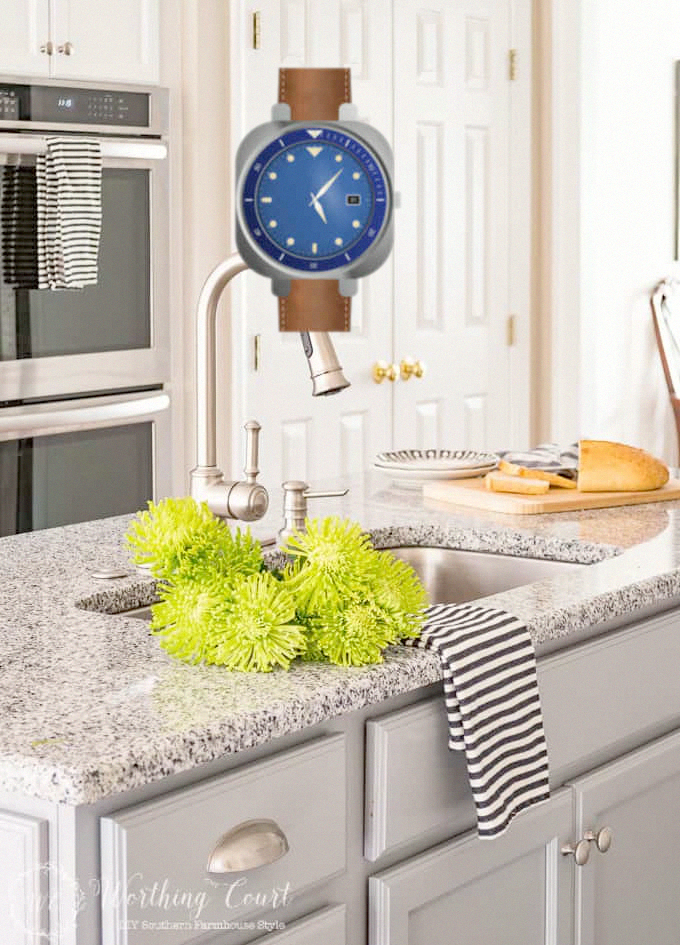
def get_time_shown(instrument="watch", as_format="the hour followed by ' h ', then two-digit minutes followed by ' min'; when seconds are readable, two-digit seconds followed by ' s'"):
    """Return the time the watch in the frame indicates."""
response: 5 h 07 min
